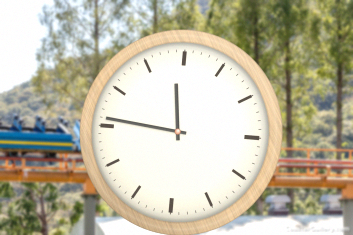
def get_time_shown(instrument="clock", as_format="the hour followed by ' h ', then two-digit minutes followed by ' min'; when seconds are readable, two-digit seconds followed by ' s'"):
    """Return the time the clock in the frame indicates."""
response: 11 h 46 min
